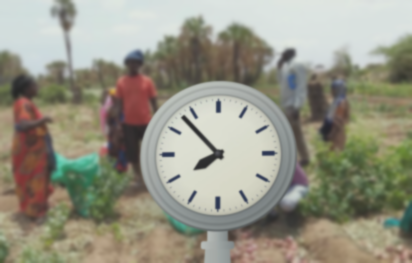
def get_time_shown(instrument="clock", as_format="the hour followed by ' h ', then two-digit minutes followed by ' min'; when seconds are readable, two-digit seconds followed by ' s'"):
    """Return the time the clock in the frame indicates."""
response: 7 h 53 min
